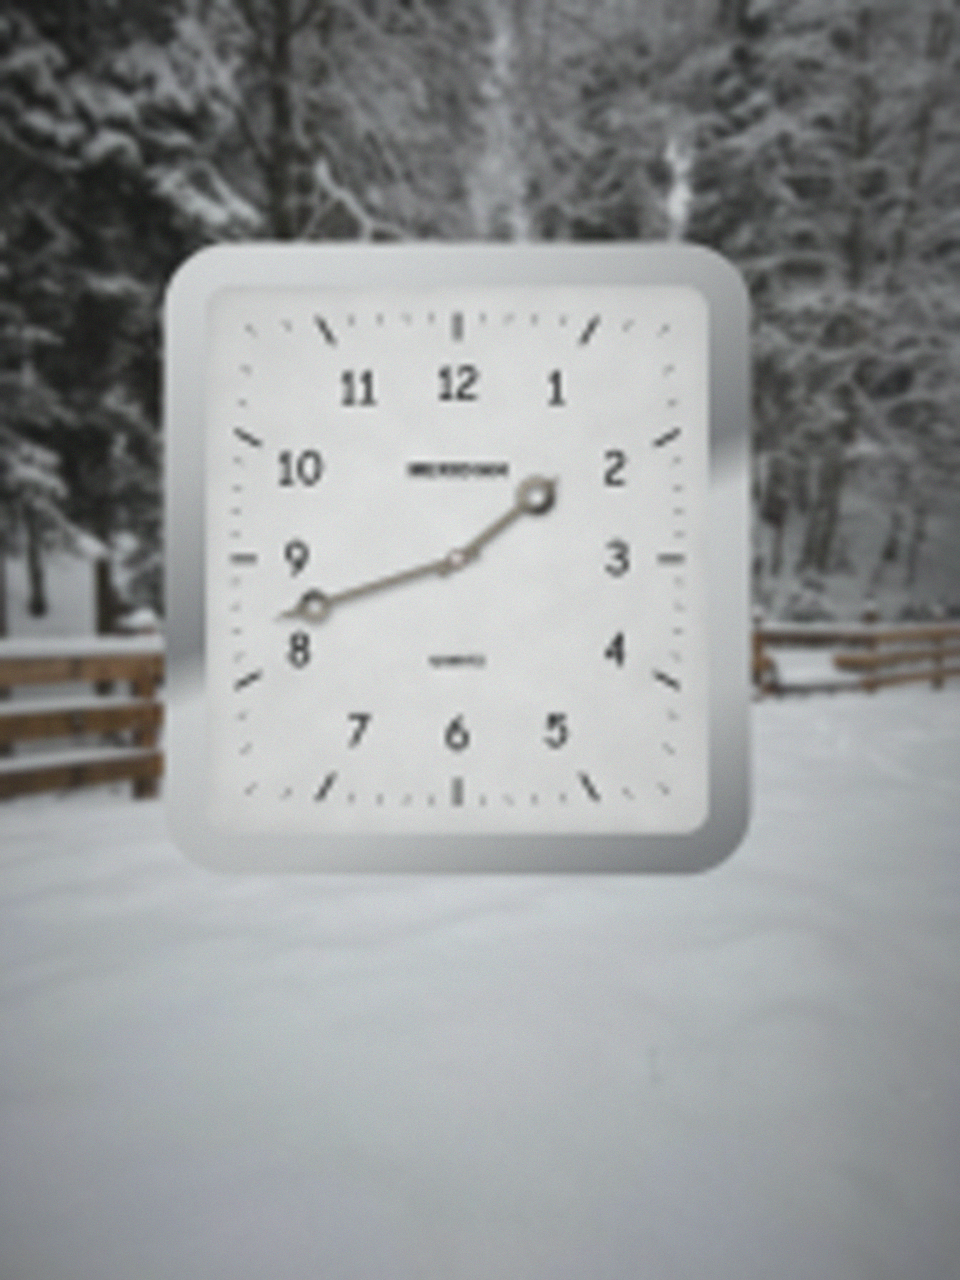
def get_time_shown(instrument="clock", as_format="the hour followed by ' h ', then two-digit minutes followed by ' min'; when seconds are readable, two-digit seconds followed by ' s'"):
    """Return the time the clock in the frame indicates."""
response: 1 h 42 min
